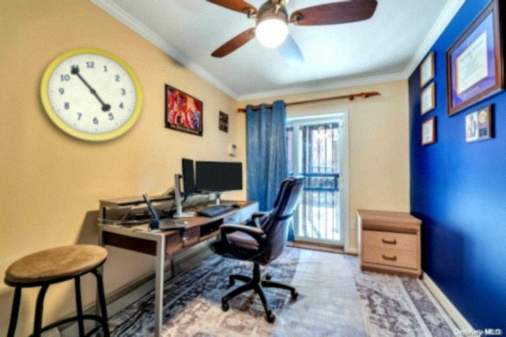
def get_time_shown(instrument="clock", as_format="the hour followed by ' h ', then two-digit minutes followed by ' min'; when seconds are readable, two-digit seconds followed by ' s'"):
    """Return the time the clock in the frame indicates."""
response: 4 h 54 min
